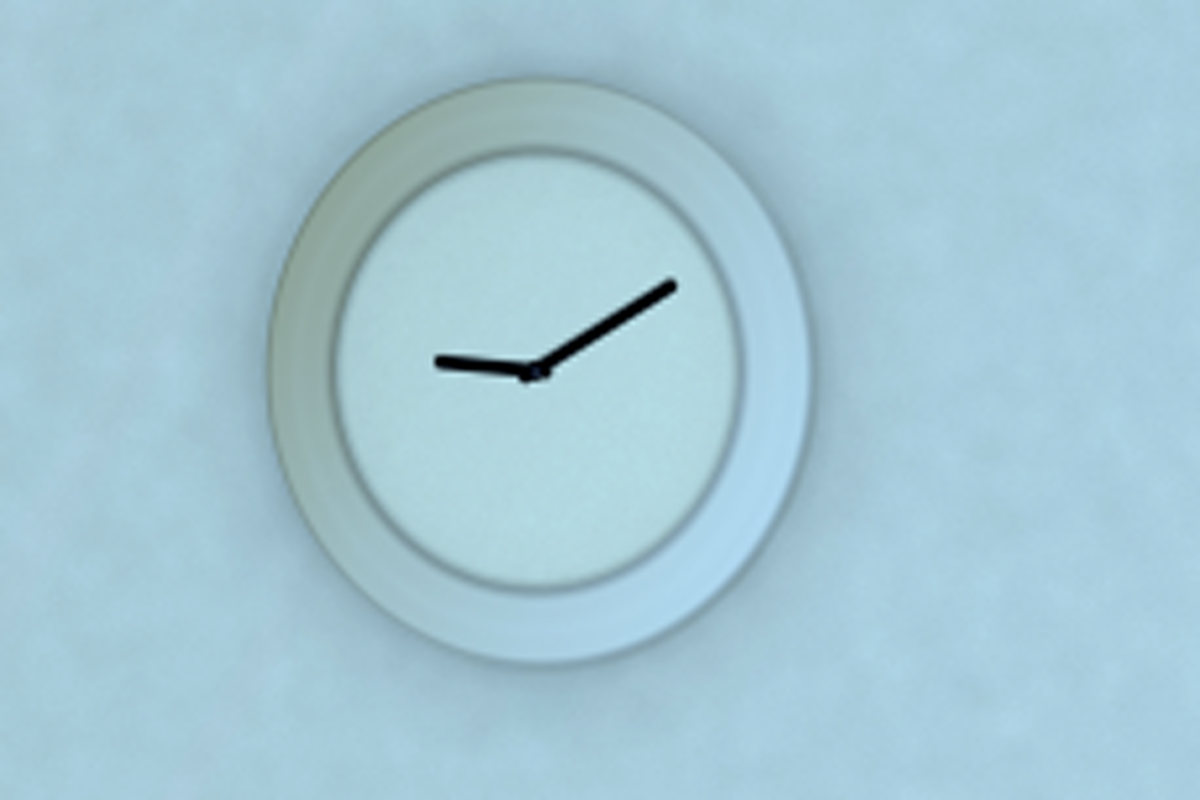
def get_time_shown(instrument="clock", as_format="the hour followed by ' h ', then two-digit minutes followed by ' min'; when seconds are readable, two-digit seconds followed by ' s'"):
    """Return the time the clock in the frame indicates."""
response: 9 h 10 min
